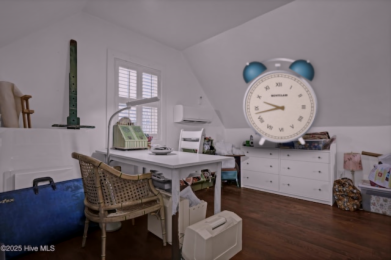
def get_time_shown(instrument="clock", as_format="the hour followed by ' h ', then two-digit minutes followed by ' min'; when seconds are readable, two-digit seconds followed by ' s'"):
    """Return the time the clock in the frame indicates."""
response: 9 h 43 min
